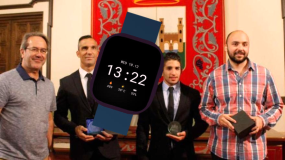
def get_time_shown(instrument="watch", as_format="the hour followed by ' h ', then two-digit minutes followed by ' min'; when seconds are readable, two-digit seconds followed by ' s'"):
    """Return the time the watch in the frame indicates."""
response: 13 h 22 min
